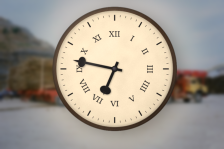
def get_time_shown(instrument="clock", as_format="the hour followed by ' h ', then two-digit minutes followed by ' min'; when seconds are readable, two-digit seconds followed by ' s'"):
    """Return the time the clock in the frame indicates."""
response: 6 h 47 min
